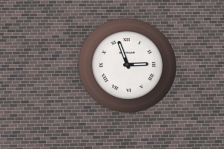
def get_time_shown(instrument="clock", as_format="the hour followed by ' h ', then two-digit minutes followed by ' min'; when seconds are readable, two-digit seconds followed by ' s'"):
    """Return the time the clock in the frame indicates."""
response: 2 h 57 min
